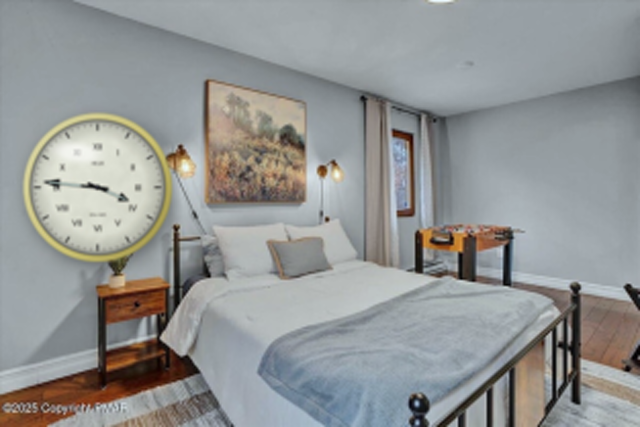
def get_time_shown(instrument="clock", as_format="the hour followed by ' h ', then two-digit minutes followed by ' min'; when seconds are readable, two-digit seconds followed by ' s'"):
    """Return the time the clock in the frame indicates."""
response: 3 h 46 min
